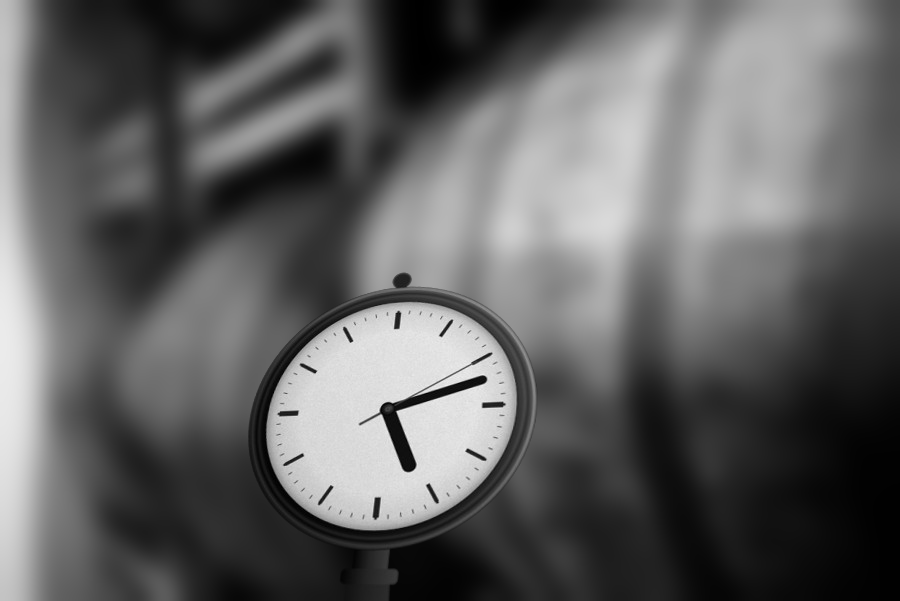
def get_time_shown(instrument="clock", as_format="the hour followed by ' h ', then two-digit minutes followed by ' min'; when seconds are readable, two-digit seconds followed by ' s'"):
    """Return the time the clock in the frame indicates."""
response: 5 h 12 min 10 s
